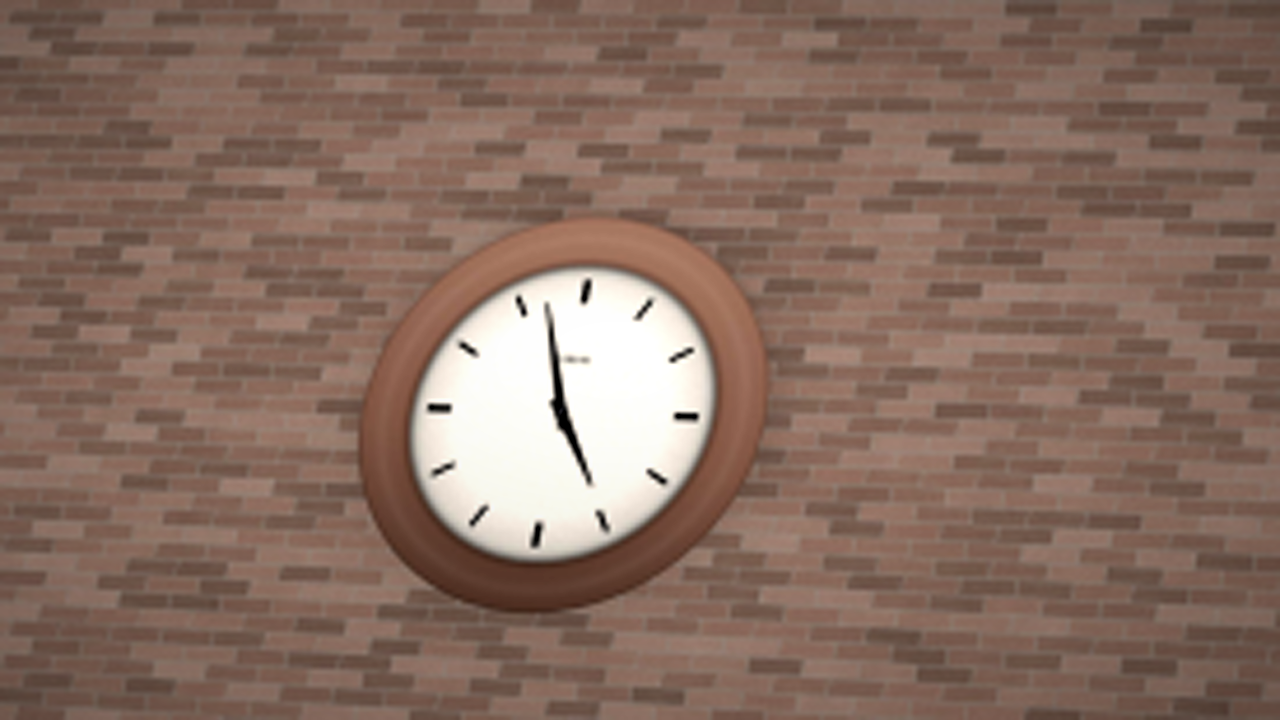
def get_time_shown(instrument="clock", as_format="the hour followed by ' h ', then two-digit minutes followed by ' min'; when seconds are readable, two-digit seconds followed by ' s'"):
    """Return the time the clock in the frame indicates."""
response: 4 h 57 min
